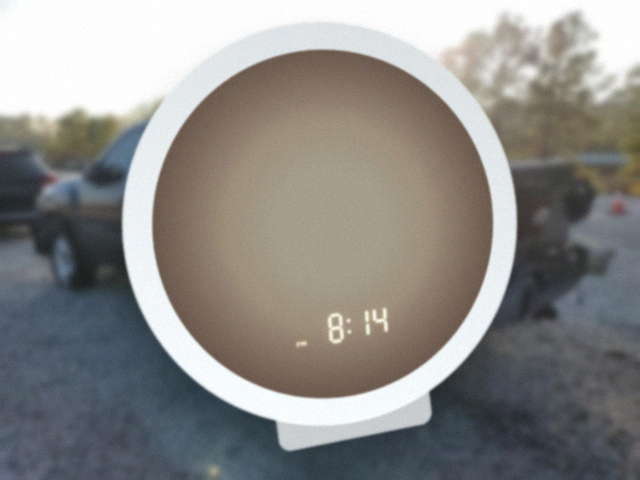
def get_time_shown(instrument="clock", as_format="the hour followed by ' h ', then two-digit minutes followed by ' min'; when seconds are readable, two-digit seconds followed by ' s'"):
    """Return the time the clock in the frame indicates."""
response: 8 h 14 min
